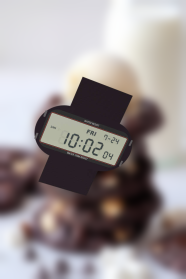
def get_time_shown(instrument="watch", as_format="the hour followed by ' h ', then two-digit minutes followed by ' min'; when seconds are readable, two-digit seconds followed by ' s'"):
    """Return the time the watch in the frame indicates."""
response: 10 h 02 min 04 s
